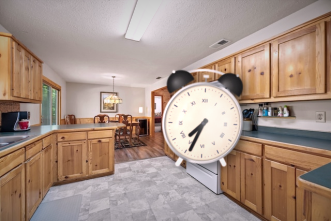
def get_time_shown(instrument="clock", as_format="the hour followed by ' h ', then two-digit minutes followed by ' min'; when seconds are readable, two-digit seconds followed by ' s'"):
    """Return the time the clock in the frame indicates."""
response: 7 h 34 min
